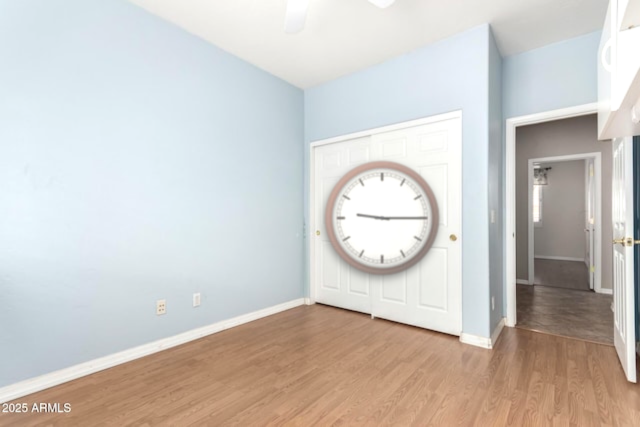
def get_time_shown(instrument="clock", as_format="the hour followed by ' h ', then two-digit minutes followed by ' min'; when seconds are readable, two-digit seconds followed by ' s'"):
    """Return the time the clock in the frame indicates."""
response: 9 h 15 min
